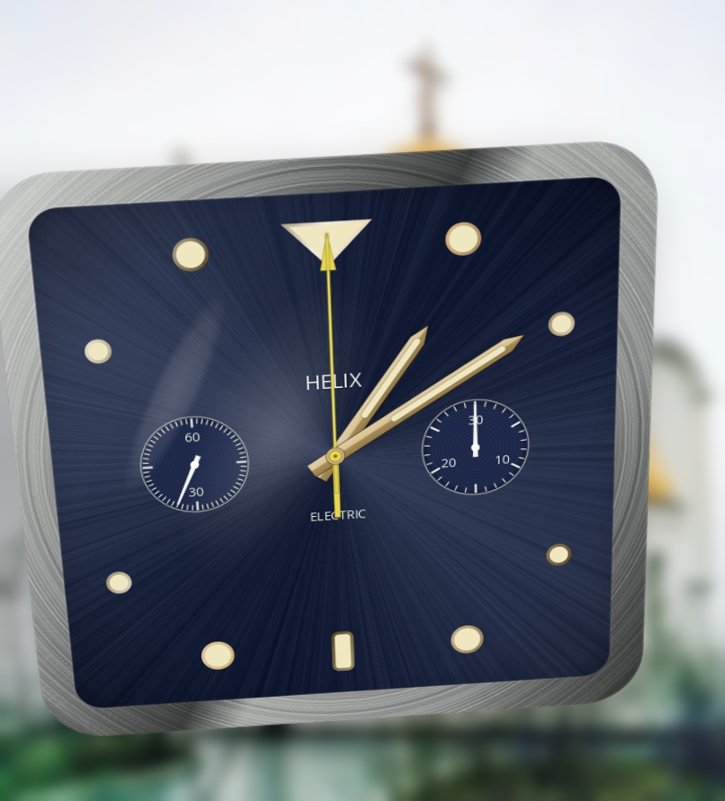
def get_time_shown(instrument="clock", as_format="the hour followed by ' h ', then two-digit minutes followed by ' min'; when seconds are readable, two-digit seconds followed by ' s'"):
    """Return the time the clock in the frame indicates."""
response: 1 h 09 min 34 s
